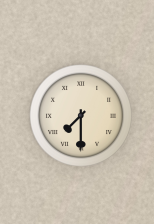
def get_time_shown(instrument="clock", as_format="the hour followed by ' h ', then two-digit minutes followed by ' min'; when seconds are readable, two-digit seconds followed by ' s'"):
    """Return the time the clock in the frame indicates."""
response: 7 h 30 min
